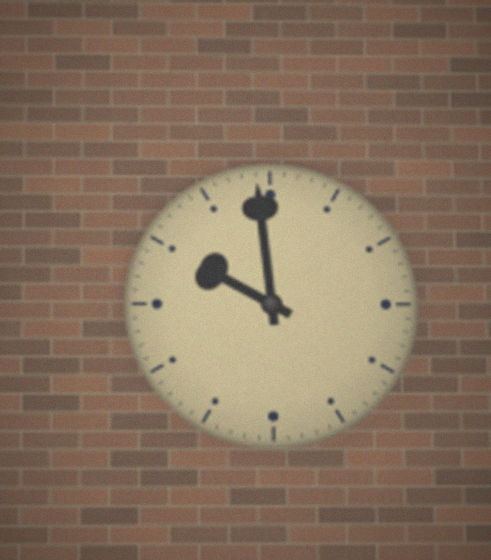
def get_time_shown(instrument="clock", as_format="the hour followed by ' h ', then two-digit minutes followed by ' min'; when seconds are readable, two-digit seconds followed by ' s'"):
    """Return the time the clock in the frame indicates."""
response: 9 h 59 min
